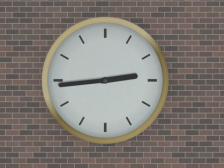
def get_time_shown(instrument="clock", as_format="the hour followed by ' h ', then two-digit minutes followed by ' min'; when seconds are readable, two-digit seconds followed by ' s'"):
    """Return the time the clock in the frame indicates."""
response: 2 h 44 min
